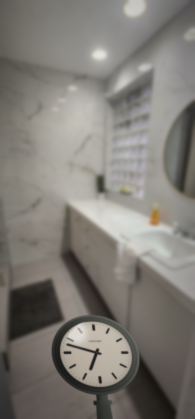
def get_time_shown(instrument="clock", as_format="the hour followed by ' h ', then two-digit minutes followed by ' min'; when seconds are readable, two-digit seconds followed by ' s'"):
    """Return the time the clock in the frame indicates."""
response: 6 h 48 min
